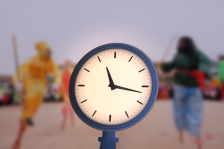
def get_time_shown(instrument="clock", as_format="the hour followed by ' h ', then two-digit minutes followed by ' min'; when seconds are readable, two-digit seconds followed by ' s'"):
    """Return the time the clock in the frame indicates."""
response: 11 h 17 min
